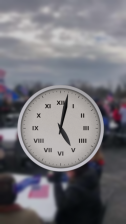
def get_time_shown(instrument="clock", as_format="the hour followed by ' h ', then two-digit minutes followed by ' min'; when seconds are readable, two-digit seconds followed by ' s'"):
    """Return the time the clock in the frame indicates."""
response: 5 h 02 min
